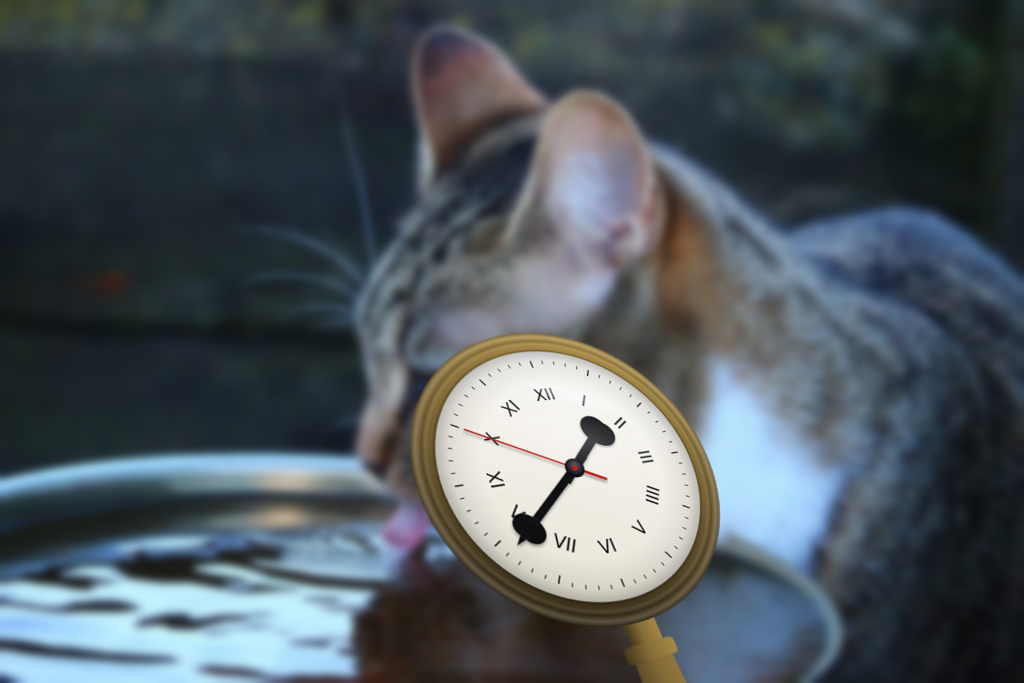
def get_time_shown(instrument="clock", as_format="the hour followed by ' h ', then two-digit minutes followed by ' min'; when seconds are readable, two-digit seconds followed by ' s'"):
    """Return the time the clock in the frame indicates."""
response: 1 h 38 min 50 s
